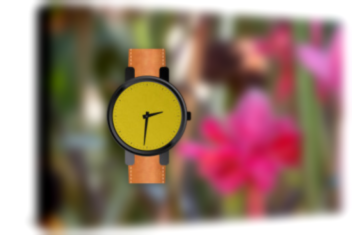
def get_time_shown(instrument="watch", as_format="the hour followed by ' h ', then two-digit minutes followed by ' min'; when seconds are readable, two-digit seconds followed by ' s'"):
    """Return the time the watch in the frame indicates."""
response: 2 h 31 min
